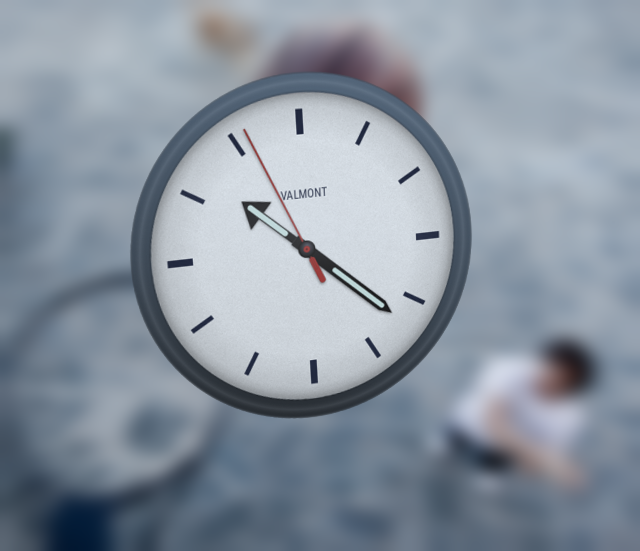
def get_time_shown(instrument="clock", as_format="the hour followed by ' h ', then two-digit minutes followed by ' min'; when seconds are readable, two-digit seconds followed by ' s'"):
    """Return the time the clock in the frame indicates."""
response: 10 h 21 min 56 s
